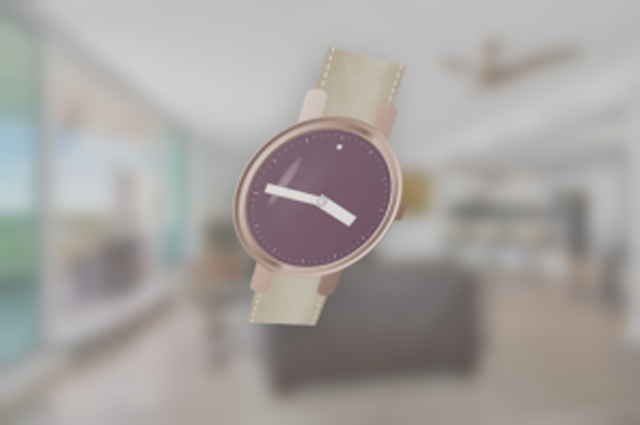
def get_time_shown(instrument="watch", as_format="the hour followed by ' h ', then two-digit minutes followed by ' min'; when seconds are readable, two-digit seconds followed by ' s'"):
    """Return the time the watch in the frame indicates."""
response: 3 h 46 min
